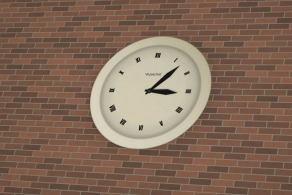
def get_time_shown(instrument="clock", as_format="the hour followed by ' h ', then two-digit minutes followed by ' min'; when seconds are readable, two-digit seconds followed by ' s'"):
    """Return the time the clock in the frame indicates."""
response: 3 h 07 min
